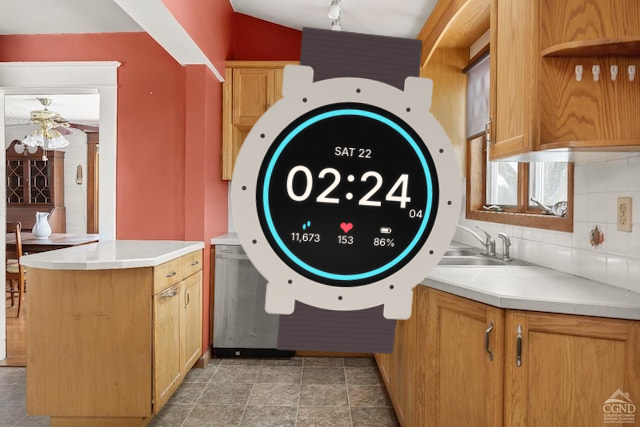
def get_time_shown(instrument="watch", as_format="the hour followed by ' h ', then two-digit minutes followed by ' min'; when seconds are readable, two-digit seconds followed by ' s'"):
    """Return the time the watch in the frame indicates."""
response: 2 h 24 min 04 s
